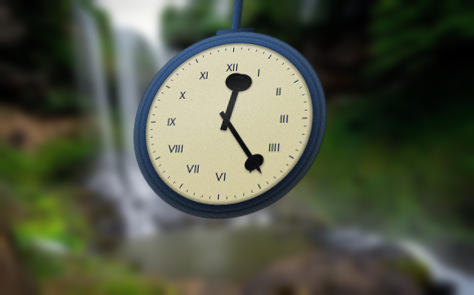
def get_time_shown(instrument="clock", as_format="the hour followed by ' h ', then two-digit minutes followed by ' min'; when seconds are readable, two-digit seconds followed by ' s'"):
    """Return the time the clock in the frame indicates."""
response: 12 h 24 min
